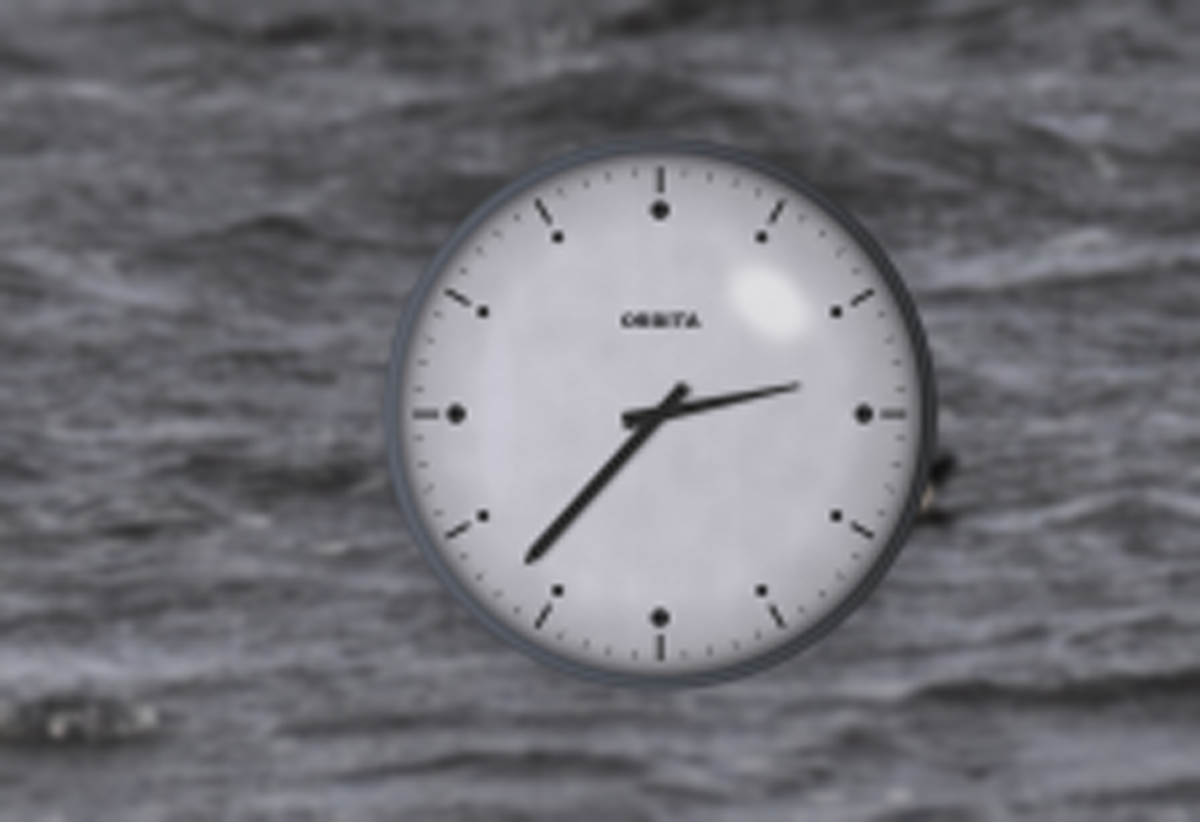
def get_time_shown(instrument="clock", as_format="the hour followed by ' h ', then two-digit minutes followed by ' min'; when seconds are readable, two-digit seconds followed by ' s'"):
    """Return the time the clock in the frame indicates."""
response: 2 h 37 min
